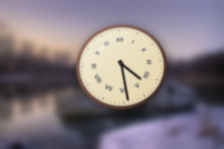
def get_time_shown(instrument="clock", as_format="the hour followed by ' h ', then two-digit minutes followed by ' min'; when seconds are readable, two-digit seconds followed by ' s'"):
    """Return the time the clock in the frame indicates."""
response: 4 h 29 min
